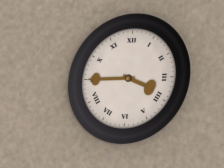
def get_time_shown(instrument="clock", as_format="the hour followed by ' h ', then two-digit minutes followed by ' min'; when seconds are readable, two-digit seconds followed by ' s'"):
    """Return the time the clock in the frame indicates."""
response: 3 h 45 min
